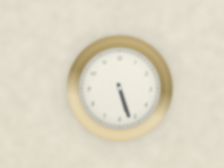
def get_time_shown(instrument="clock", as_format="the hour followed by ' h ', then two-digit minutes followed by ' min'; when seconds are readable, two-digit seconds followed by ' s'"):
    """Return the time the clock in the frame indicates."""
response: 5 h 27 min
